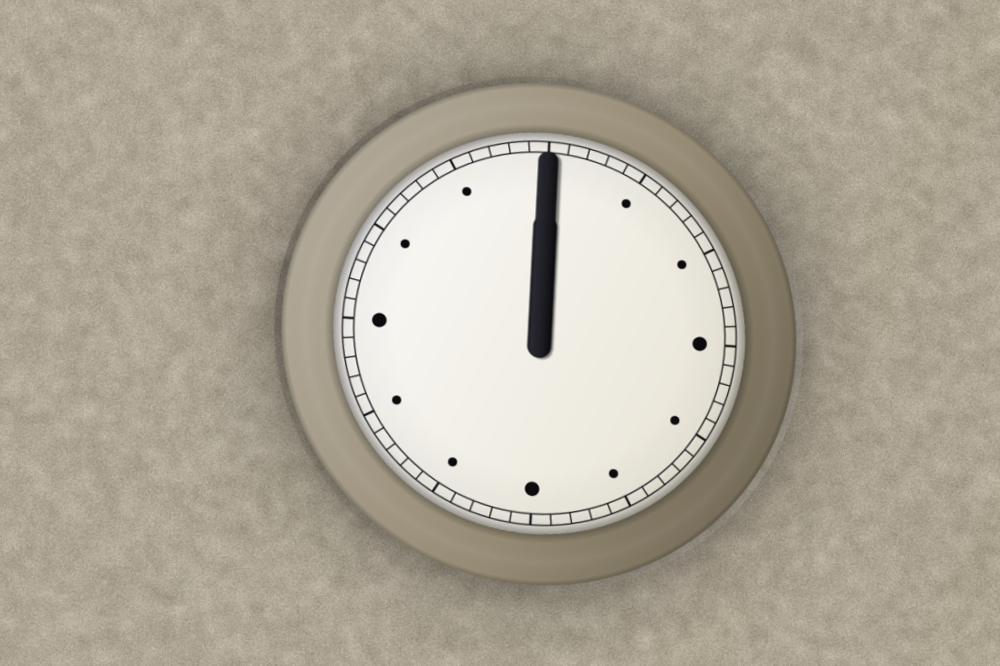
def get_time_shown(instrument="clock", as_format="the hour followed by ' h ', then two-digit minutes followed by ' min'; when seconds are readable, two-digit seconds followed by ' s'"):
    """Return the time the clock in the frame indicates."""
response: 12 h 00 min
